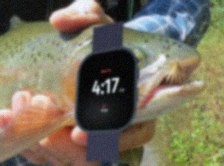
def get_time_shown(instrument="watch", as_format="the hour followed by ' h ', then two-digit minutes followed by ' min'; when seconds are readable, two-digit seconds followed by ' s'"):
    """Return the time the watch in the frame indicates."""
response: 4 h 17 min
